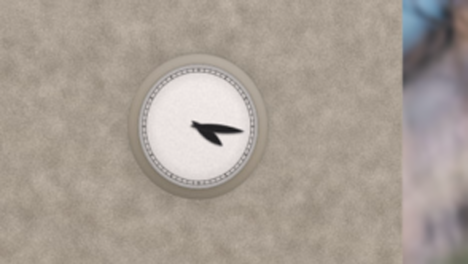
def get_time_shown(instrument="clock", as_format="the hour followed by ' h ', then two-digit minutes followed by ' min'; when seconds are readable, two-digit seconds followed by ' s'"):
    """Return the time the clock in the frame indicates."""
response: 4 h 16 min
